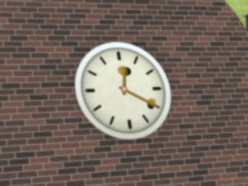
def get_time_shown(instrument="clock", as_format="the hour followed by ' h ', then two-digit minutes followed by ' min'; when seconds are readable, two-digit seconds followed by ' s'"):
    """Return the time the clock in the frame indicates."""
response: 12 h 20 min
